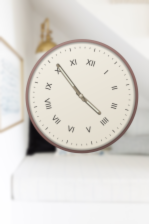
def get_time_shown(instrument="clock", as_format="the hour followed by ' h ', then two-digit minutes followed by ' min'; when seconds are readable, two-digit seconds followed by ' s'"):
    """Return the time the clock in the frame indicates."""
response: 3 h 51 min
